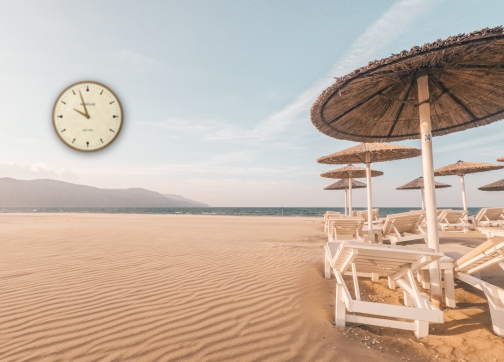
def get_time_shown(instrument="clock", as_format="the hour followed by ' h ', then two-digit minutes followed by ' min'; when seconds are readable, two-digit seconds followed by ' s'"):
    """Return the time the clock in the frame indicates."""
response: 9 h 57 min
